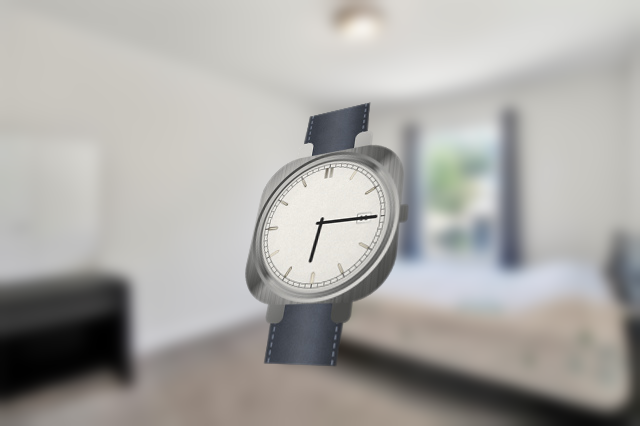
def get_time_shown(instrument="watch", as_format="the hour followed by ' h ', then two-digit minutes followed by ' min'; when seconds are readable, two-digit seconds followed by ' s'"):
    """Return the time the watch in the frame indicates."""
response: 6 h 15 min
